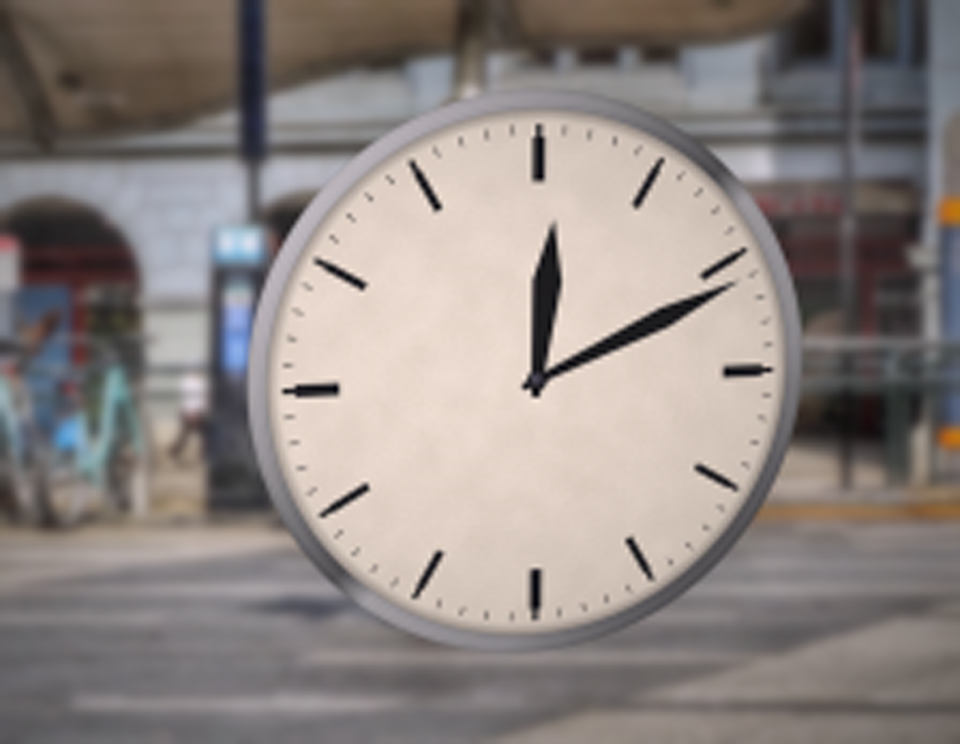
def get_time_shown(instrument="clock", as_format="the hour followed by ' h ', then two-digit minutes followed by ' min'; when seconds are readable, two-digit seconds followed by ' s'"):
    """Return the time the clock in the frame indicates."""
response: 12 h 11 min
